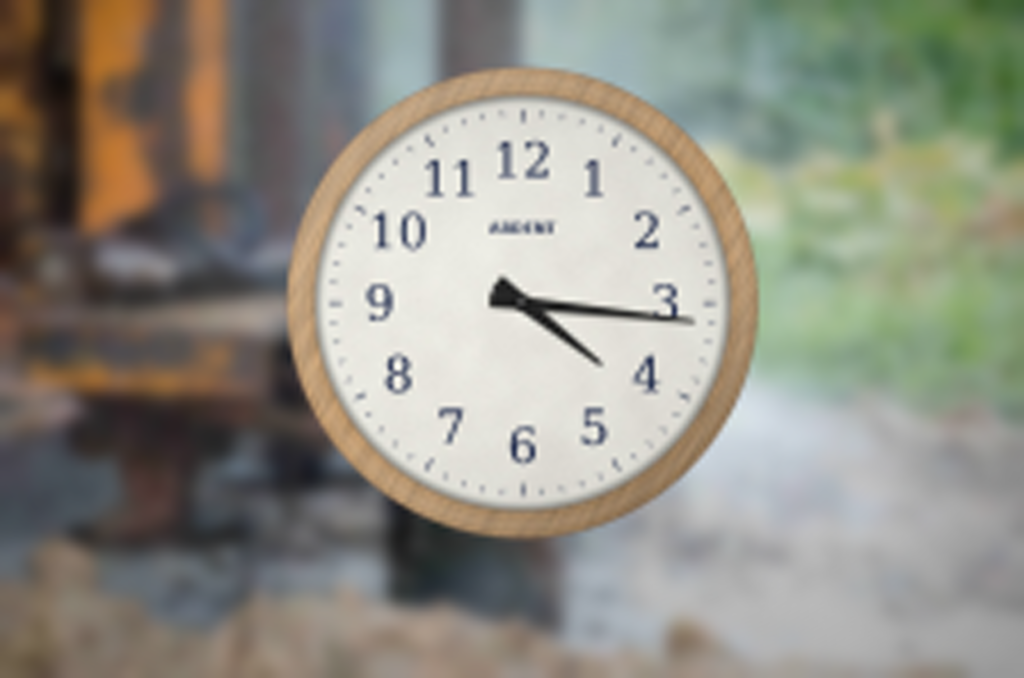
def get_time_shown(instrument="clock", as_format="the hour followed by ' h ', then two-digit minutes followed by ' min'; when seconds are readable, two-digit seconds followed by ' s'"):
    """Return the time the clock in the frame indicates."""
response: 4 h 16 min
